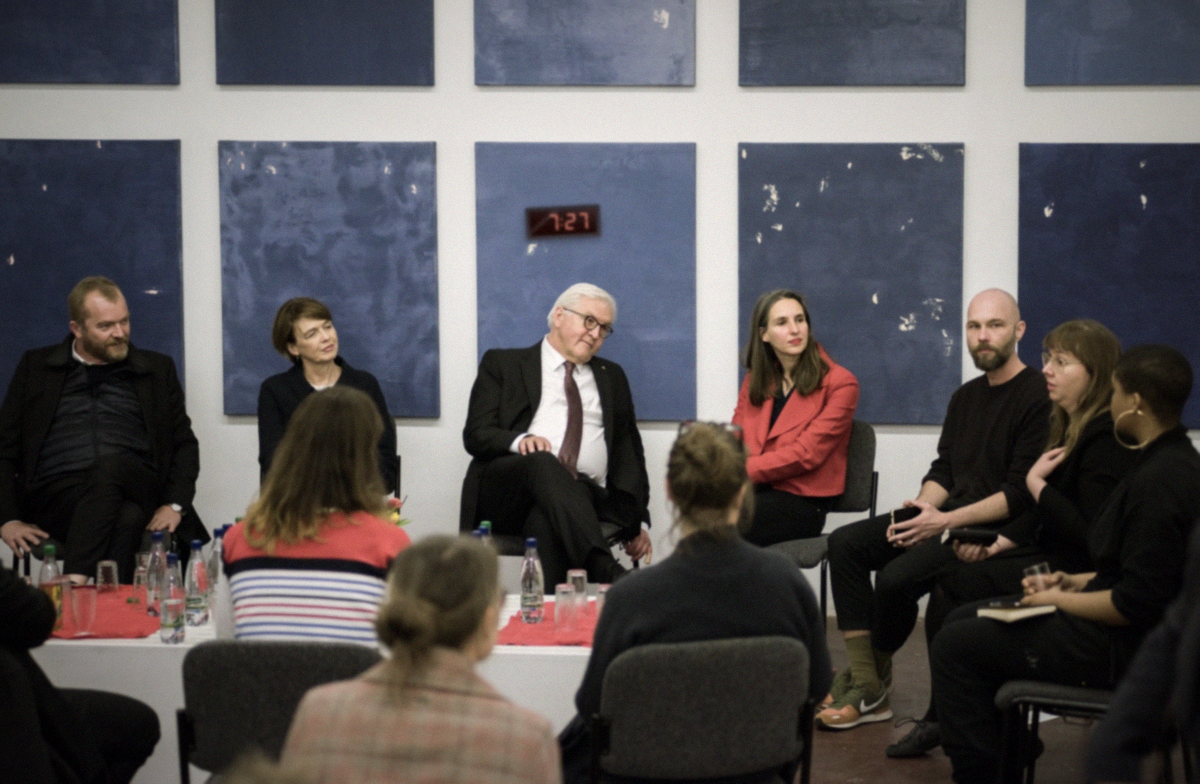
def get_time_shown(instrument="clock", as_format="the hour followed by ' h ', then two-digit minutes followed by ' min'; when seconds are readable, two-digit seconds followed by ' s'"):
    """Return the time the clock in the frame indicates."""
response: 7 h 27 min
